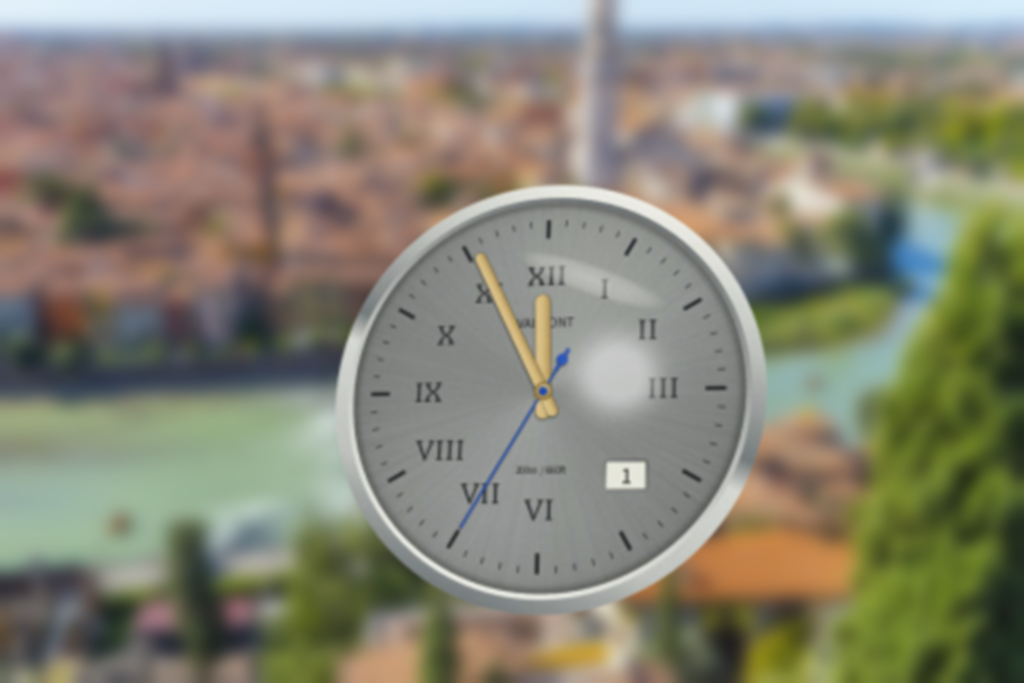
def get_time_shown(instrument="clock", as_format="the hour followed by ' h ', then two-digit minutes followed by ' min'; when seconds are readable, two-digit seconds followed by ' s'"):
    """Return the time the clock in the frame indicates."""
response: 11 h 55 min 35 s
